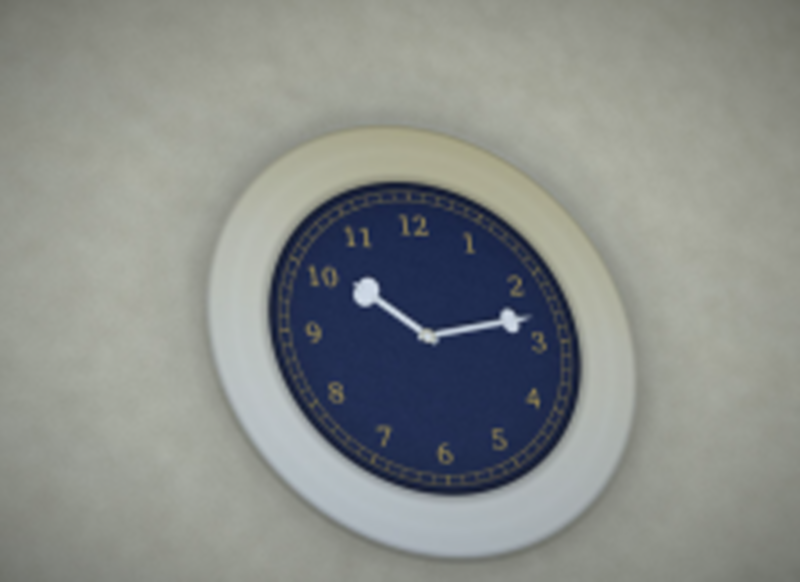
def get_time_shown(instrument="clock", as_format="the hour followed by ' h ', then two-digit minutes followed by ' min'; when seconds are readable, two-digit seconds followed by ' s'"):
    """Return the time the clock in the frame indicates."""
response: 10 h 13 min
